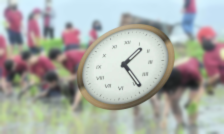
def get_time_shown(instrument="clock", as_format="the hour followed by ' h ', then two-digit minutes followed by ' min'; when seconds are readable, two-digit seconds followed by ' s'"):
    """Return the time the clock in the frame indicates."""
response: 1 h 24 min
